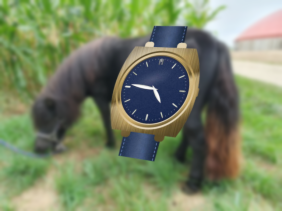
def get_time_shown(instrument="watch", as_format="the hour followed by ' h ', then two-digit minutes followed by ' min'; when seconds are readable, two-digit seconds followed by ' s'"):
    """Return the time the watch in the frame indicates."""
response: 4 h 46 min
